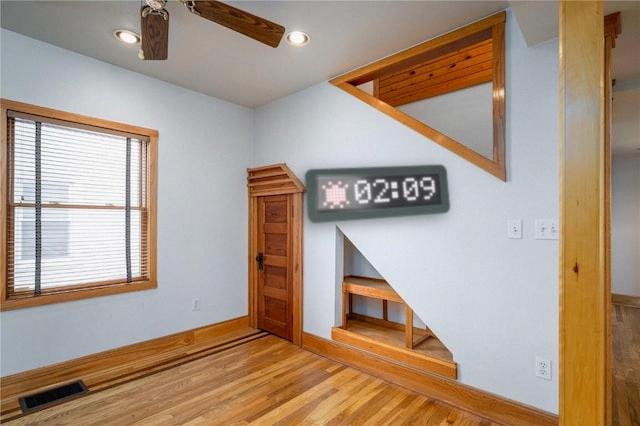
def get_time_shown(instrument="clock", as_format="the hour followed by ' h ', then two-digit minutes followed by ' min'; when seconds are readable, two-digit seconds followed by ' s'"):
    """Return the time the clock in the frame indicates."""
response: 2 h 09 min
